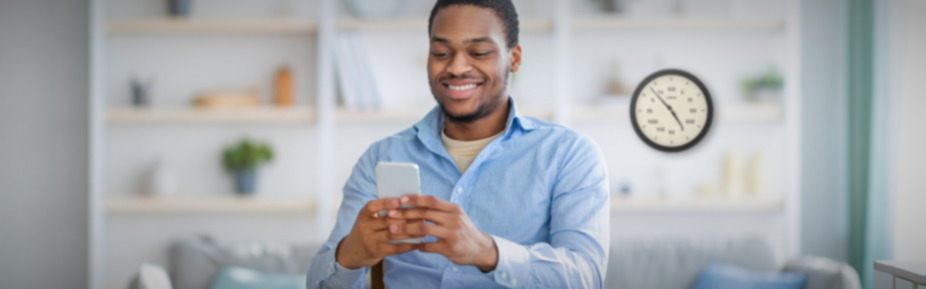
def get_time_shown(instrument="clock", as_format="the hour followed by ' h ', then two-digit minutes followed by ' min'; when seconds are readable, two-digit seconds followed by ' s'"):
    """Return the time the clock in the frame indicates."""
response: 4 h 53 min
